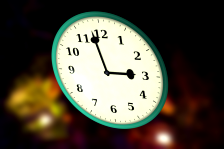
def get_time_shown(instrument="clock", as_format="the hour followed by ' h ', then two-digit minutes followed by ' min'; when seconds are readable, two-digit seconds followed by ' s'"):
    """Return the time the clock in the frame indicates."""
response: 2 h 58 min
